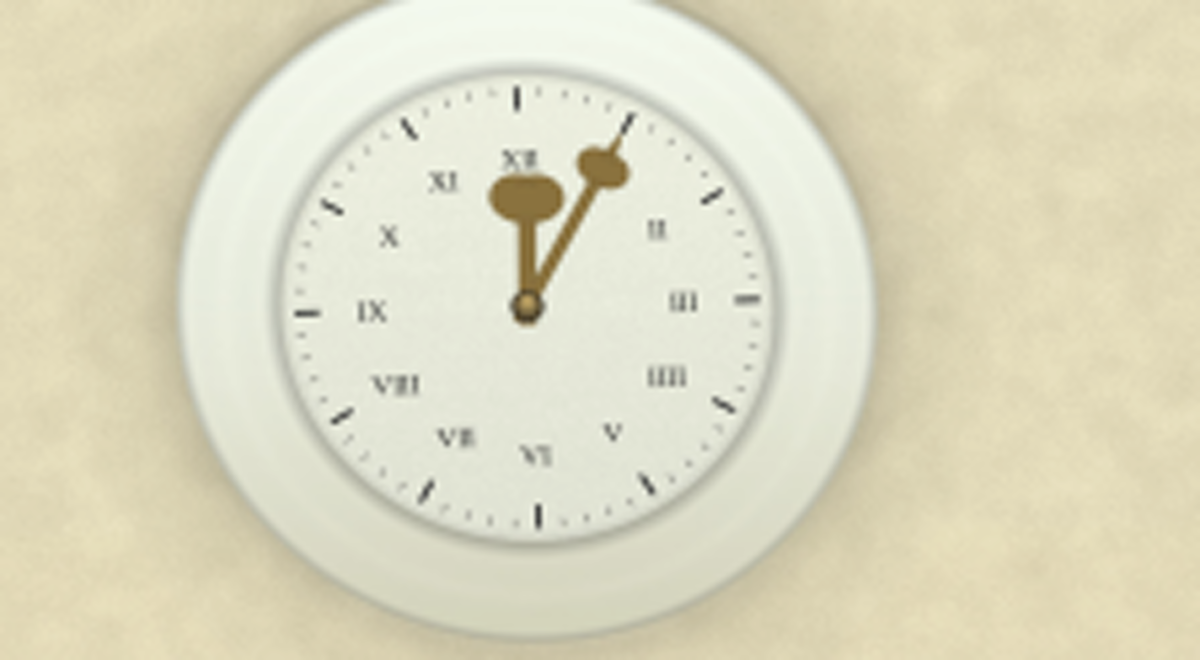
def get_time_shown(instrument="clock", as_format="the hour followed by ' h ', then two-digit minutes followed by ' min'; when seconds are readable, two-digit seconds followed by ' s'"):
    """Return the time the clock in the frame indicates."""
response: 12 h 05 min
